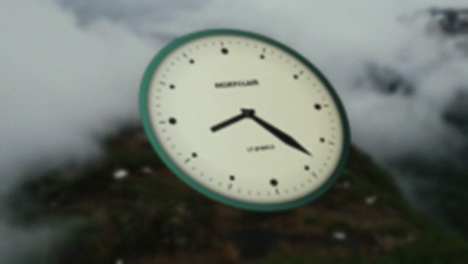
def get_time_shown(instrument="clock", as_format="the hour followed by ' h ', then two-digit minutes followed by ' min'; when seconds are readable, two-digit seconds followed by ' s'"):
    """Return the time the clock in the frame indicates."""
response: 8 h 23 min
